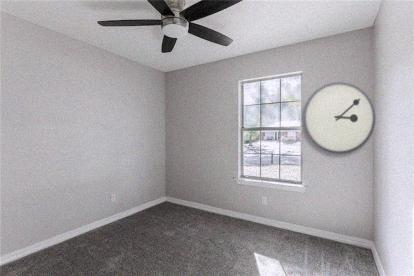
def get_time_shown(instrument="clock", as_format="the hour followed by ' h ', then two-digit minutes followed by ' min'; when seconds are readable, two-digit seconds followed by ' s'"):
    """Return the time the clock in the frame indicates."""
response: 3 h 08 min
